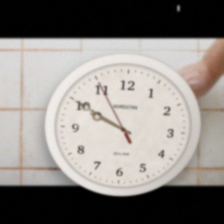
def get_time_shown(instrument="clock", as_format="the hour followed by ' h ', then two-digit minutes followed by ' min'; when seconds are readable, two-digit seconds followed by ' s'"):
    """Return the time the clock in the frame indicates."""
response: 9 h 49 min 55 s
